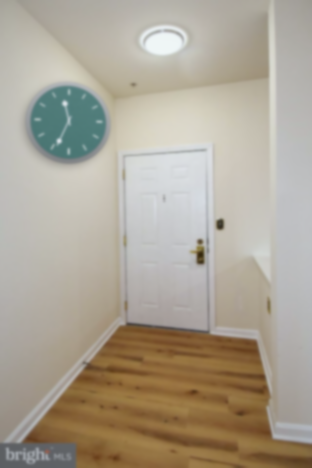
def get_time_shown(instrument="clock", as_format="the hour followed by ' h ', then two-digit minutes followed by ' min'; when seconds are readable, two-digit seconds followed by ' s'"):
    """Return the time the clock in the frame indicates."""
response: 11 h 34 min
